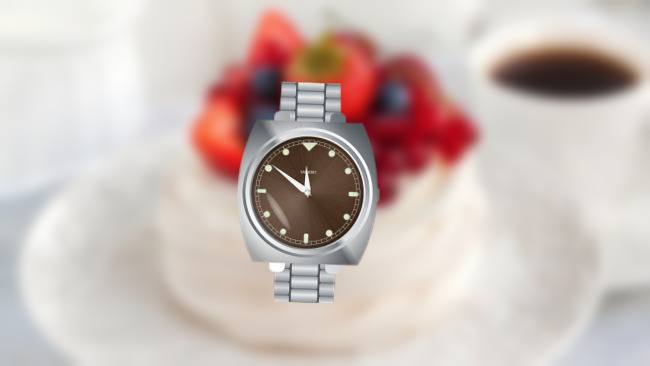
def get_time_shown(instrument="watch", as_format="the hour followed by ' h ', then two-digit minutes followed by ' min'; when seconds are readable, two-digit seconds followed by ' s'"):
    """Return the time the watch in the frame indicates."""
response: 11 h 51 min
